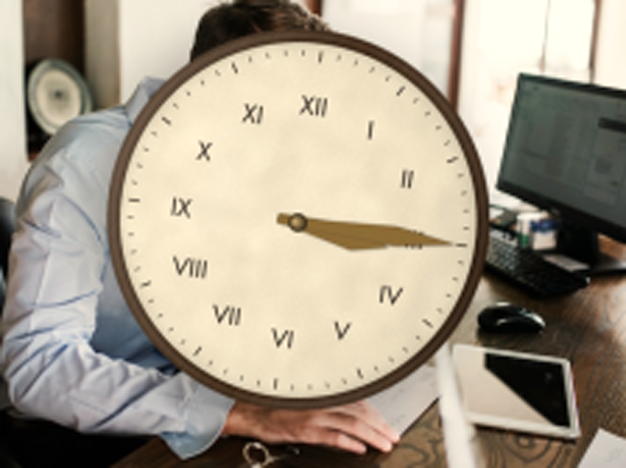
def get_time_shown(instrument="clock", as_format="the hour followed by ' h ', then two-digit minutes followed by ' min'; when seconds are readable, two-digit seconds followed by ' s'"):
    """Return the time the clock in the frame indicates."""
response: 3 h 15 min
